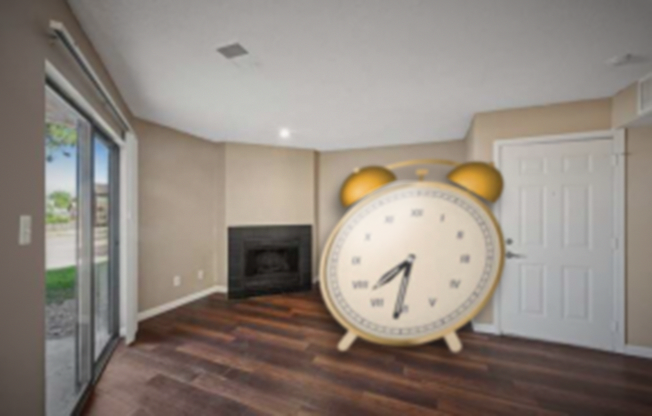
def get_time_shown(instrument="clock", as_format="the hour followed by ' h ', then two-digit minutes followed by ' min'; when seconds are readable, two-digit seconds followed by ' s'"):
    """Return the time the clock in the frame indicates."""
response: 7 h 31 min
